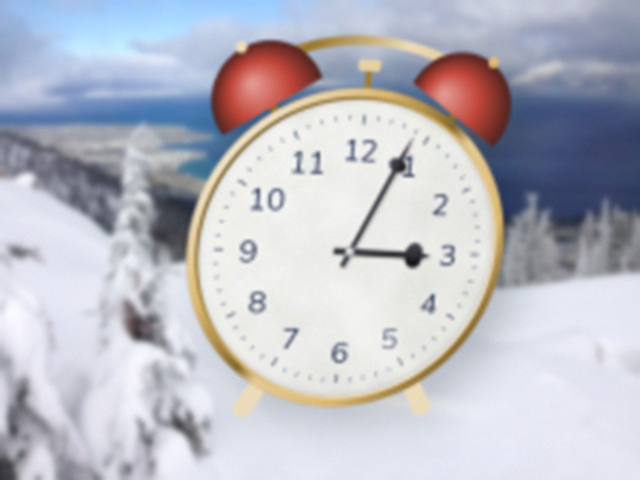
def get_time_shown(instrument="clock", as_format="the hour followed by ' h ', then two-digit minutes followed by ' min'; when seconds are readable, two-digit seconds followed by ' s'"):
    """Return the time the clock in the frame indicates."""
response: 3 h 04 min
